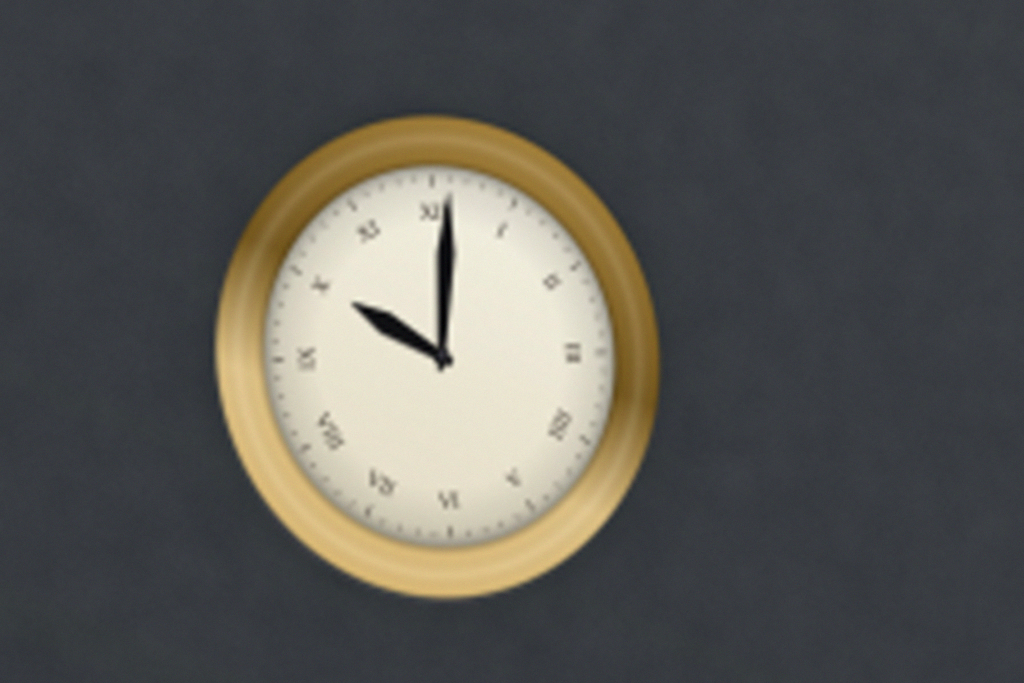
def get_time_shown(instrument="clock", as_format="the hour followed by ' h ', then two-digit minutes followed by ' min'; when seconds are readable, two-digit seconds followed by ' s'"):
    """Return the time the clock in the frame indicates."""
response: 10 h 01 min
